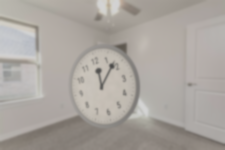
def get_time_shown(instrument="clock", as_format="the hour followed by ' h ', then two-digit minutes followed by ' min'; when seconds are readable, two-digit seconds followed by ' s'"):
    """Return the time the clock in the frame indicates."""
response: 12 h 08 min
